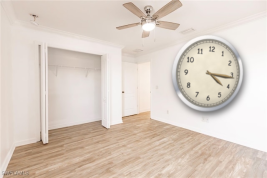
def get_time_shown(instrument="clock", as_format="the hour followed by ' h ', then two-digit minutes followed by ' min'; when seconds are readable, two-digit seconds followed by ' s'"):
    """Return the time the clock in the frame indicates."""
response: 4 h 16 min
